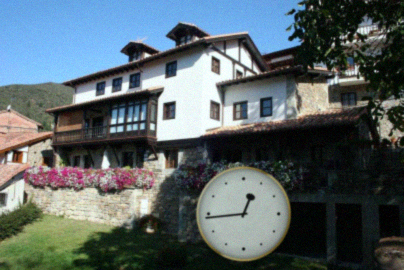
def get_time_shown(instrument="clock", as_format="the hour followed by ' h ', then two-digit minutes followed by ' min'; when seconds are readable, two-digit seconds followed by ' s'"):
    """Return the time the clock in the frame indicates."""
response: 12 h 44 min
